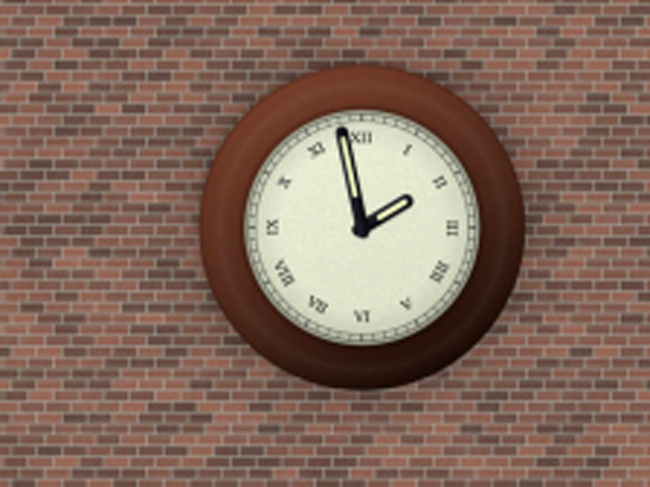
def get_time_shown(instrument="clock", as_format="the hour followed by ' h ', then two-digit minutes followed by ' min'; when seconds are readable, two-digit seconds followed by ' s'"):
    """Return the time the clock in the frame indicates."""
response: 1 h 58 min
